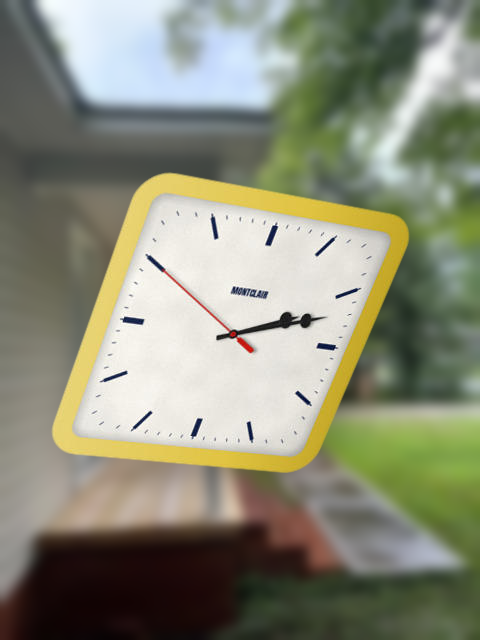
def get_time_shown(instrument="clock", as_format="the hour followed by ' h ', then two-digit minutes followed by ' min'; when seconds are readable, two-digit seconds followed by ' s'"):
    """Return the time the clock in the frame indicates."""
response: 2 h 11 min 50 s
